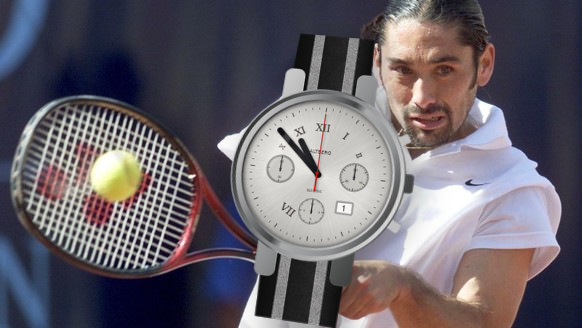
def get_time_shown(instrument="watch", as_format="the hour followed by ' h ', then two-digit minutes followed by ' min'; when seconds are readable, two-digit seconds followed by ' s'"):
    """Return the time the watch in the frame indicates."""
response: 10 h 52 min
